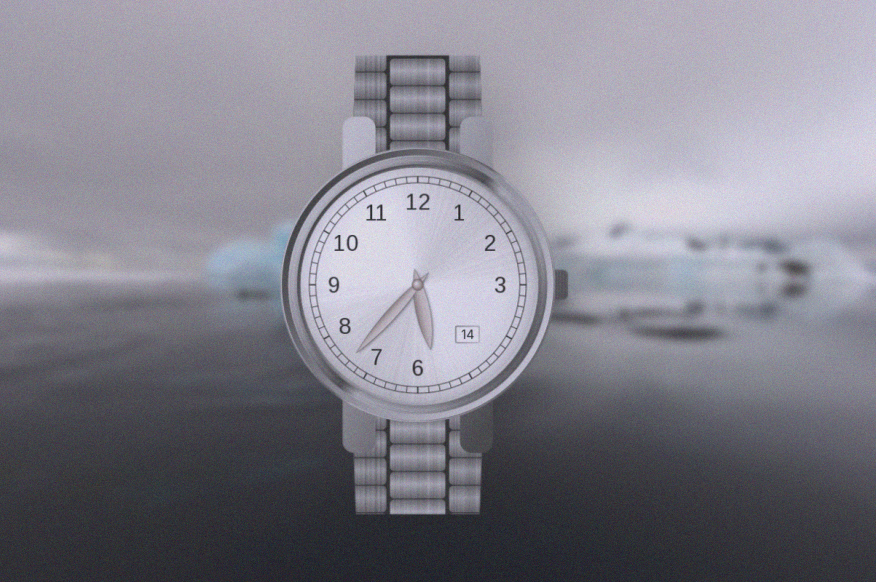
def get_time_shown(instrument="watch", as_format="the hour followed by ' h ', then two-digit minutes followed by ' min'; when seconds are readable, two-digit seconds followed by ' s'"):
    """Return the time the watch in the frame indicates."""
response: 5 h 37 min
